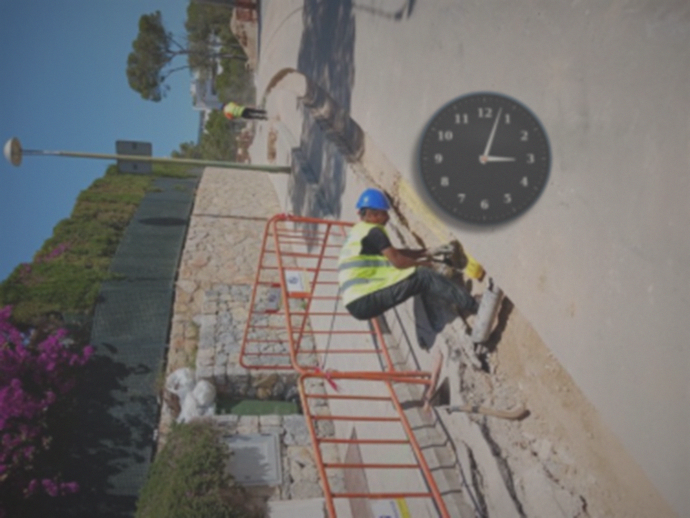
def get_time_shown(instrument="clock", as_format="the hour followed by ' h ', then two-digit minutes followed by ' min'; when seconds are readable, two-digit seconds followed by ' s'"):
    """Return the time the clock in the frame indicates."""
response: 3 h 03 min
